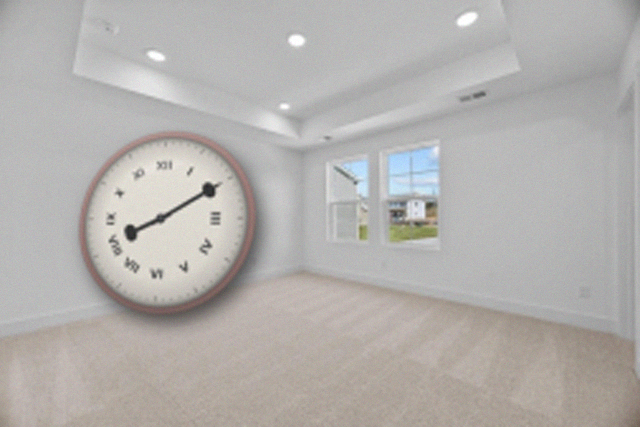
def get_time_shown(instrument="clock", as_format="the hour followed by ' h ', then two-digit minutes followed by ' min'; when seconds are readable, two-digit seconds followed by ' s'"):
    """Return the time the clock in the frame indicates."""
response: 8 h 10 min
